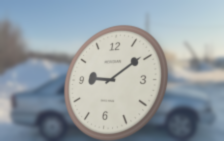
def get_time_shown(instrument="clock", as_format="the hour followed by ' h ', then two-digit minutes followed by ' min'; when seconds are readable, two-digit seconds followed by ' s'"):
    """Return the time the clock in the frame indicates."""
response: 9 h 09 min
